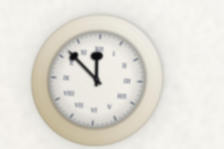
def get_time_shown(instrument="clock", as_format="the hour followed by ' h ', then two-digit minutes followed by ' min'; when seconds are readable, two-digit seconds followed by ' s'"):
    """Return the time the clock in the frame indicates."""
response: 11 h 52 min
